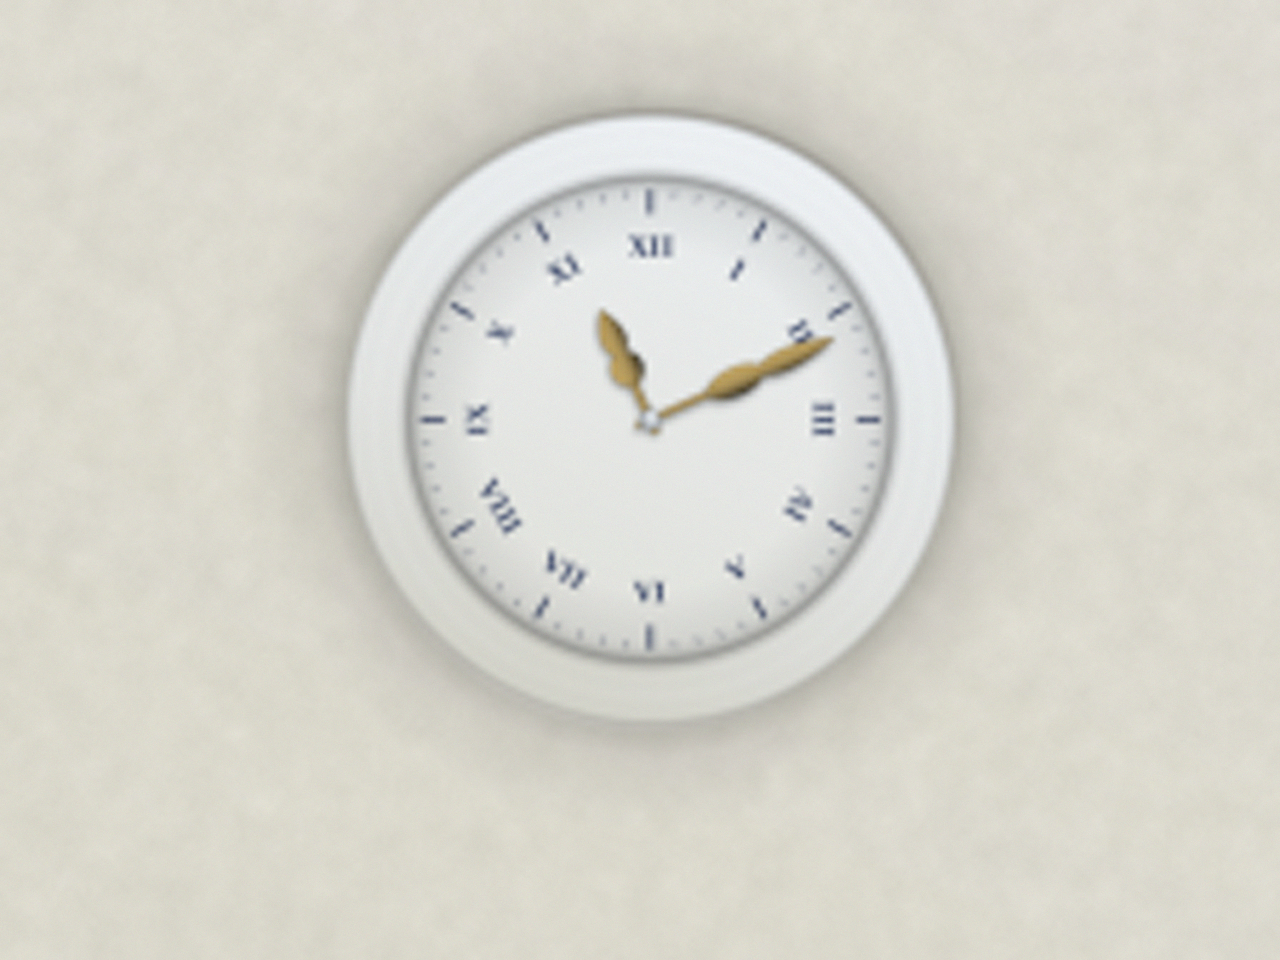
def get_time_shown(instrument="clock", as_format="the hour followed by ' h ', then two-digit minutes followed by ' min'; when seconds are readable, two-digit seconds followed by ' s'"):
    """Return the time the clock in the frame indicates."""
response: 11 h 11 min
